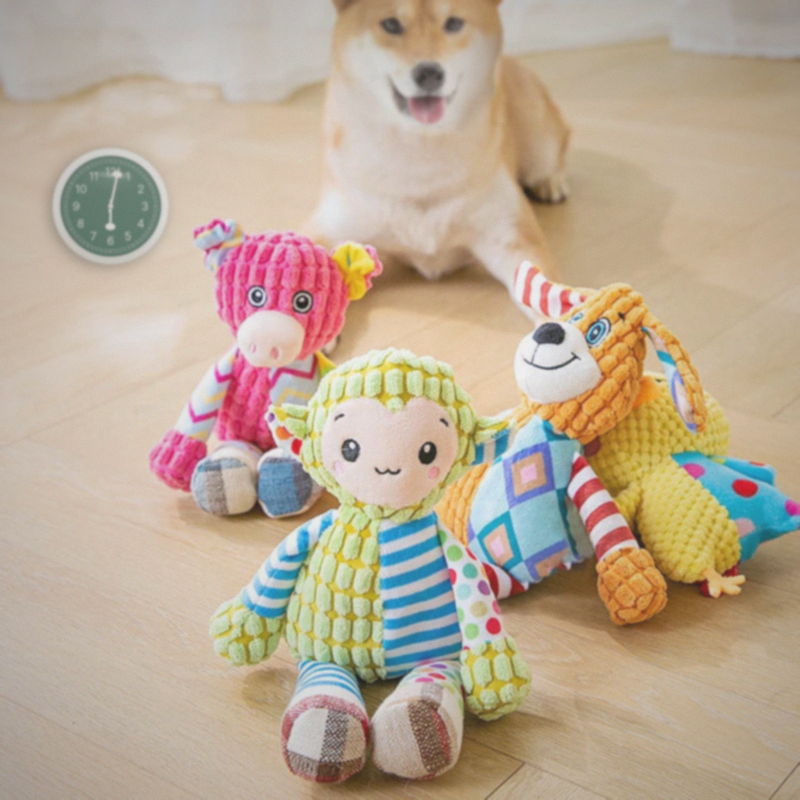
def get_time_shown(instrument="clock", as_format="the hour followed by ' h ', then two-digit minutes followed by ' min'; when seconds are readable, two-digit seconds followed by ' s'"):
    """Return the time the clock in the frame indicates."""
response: 6 h 02 min
